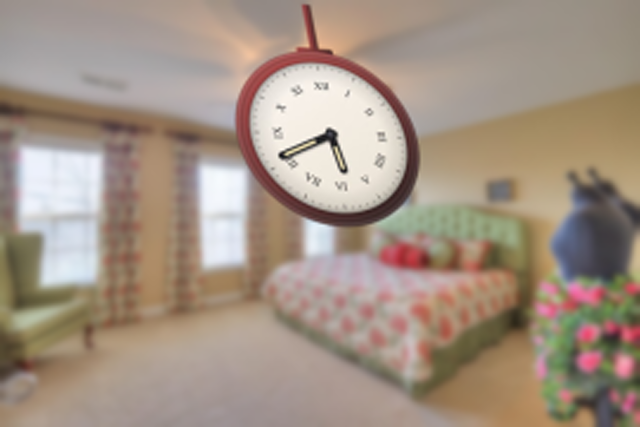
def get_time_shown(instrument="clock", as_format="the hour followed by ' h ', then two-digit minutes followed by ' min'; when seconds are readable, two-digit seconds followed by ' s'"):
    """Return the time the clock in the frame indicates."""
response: 5 h 41 min
